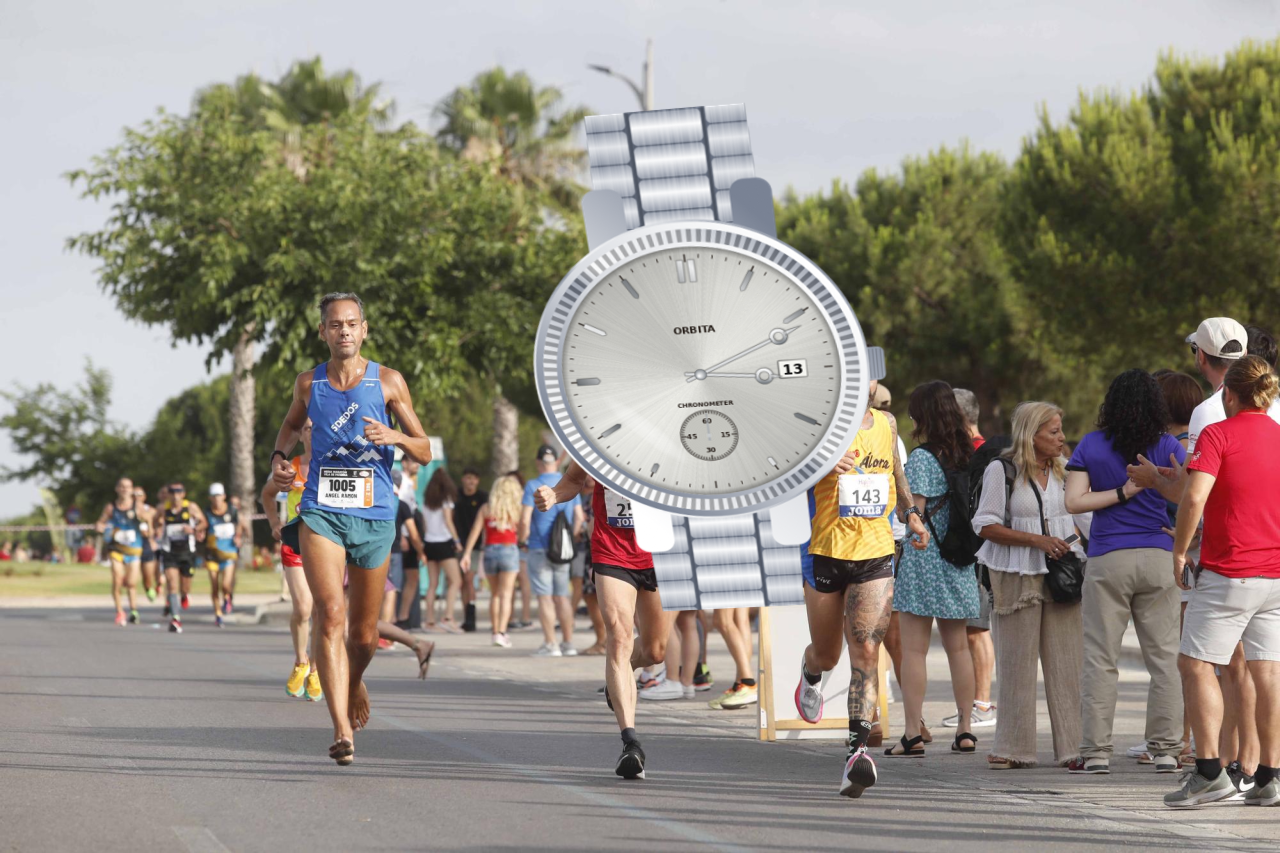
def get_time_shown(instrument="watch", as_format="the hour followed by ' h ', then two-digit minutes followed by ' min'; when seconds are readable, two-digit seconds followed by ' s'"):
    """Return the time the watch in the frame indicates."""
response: 3 h 11 min
